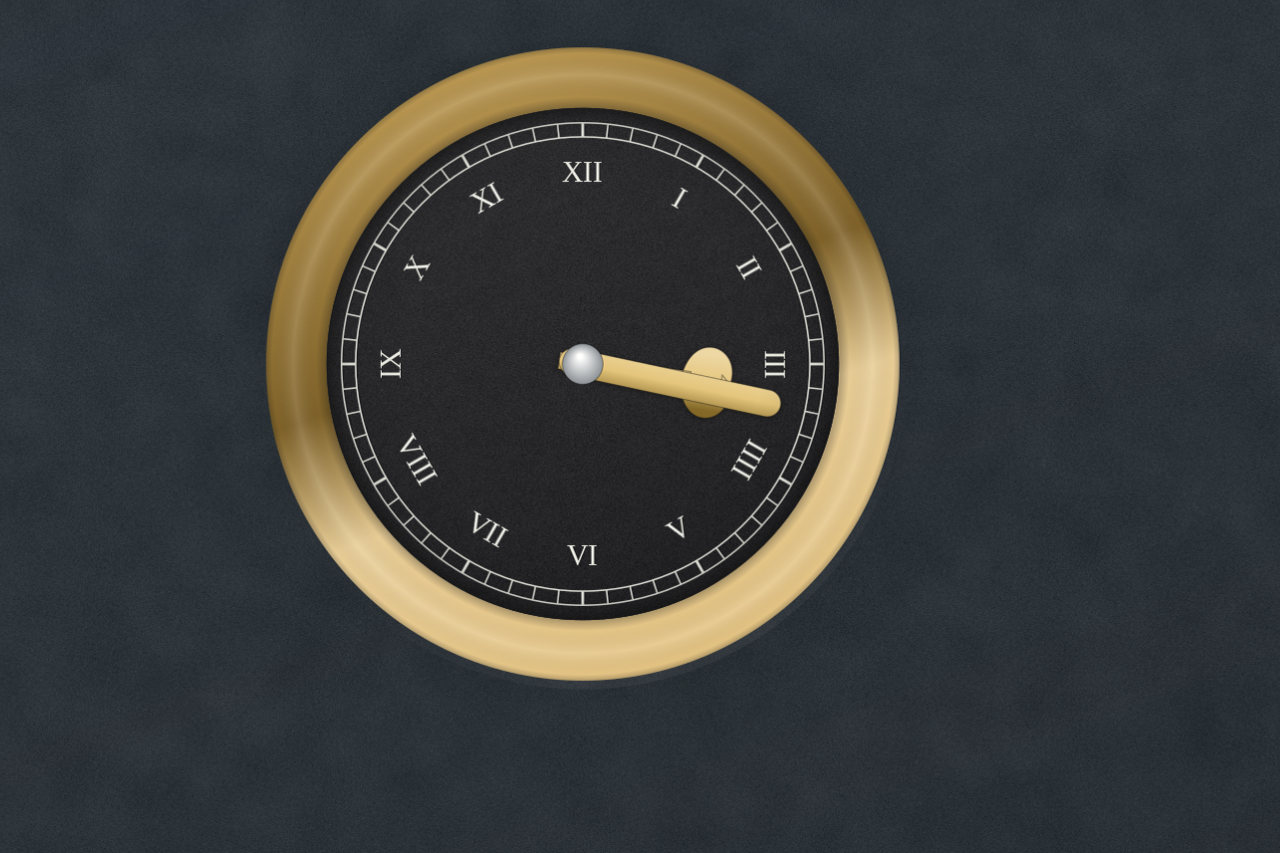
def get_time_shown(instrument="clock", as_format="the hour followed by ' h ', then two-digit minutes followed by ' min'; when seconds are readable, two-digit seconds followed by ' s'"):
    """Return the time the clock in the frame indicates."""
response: 3 h 17 min
